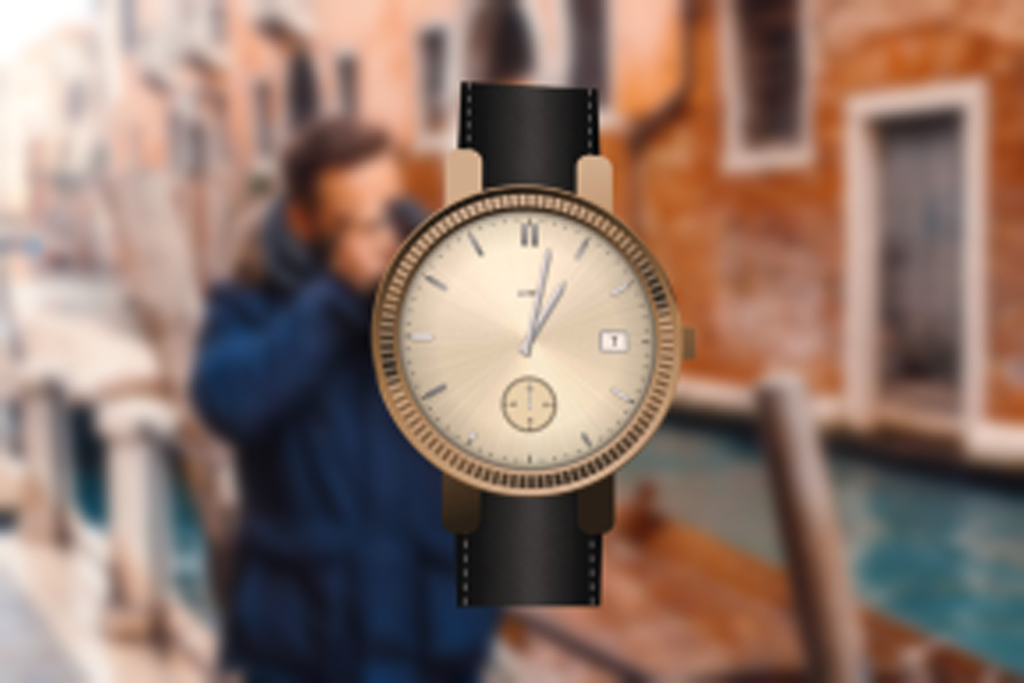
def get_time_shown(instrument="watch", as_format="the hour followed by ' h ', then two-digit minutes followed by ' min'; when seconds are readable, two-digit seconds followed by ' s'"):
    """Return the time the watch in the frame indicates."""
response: 1 h 02 min
